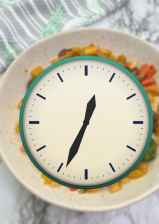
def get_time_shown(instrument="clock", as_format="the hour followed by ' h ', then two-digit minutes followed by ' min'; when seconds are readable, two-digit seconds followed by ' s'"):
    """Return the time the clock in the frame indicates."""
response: 12 h 34 min
